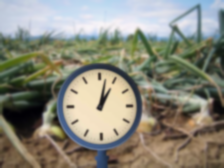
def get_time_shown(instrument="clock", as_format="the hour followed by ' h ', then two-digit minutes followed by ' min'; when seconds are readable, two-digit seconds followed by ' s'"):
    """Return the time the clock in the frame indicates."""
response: 1 h 02 min
